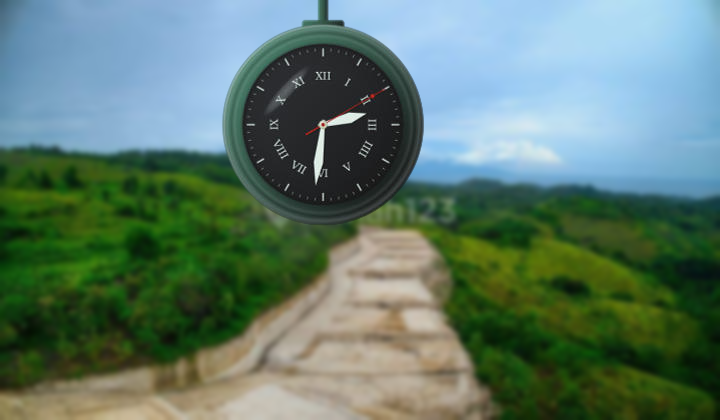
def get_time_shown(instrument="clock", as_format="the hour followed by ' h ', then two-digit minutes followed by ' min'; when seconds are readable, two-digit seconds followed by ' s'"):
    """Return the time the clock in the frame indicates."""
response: 2 h 31 min 10 s
